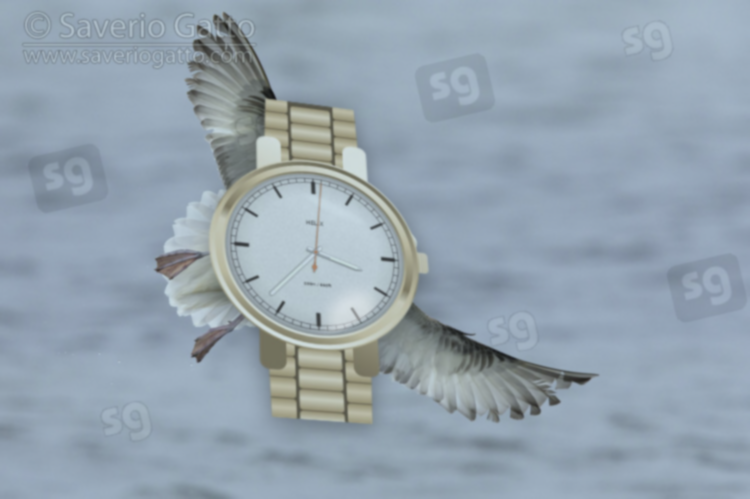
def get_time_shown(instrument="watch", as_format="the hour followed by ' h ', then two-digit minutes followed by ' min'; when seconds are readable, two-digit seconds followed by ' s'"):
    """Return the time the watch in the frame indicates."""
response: 3 h 37 min 01 s
